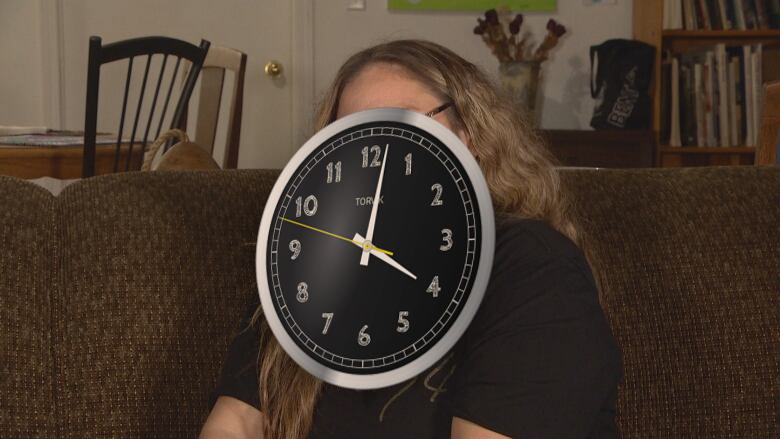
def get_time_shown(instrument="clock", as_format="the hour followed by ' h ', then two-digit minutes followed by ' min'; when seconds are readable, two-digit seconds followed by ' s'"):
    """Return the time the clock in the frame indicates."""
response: 4 h 01 min 48 s
